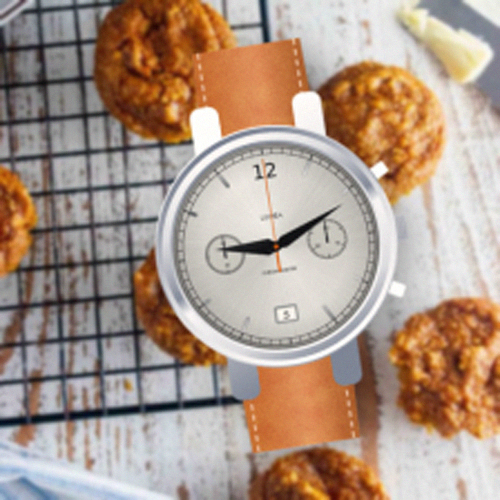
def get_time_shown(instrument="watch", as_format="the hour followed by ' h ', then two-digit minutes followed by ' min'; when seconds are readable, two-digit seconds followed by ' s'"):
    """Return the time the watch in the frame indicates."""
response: 9 h 11 min
